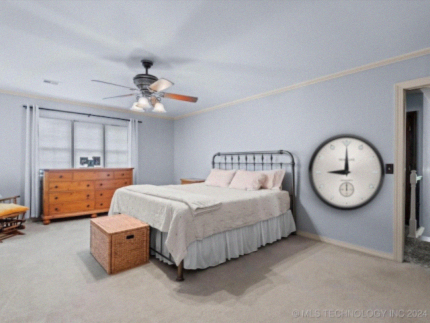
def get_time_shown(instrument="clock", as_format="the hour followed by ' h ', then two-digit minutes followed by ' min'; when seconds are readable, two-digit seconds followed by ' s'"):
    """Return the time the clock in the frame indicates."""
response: 9 h 00 min
